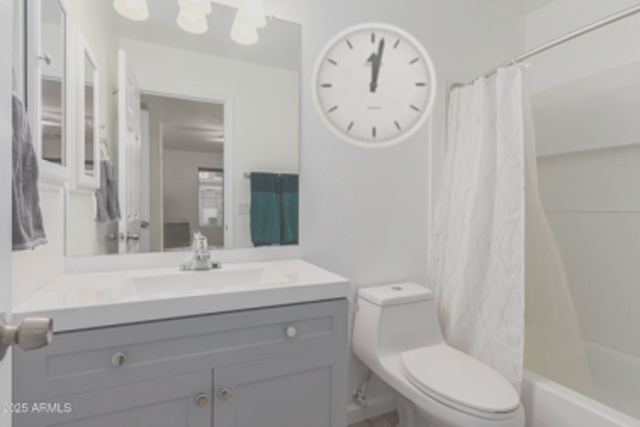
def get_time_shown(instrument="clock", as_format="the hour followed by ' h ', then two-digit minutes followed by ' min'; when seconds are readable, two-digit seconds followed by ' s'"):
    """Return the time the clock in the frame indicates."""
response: 12 h 02 min
